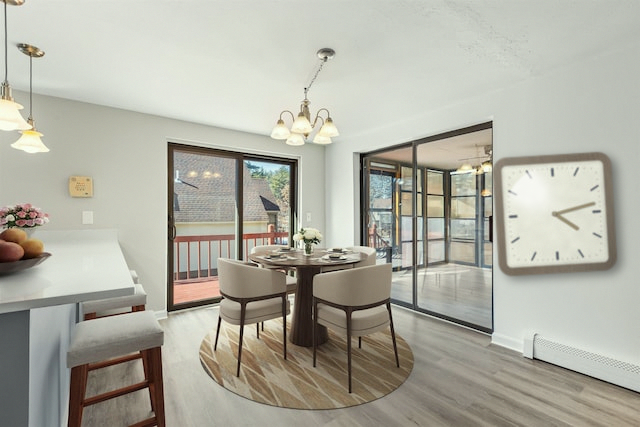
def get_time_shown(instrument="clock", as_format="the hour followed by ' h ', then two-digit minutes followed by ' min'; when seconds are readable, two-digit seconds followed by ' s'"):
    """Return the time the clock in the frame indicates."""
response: 4 h 13 min
